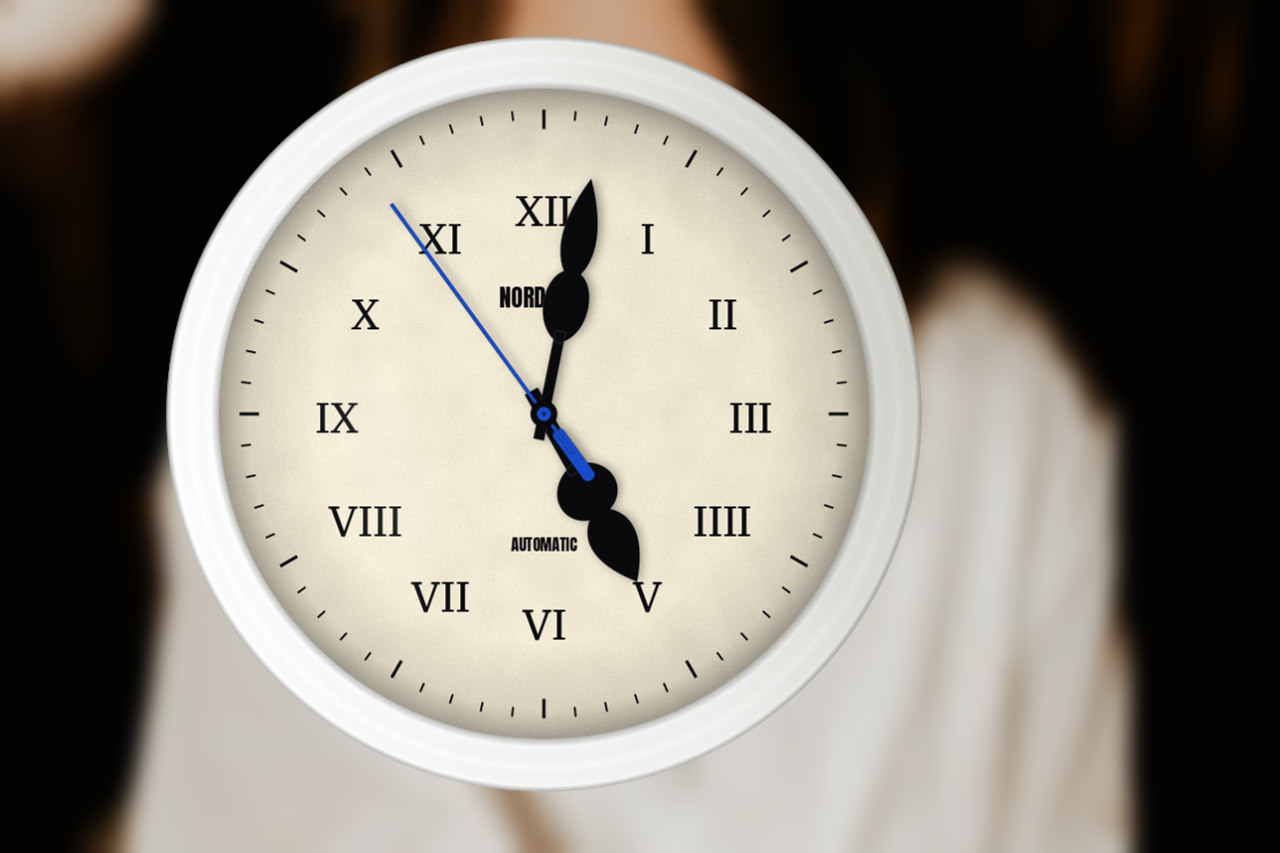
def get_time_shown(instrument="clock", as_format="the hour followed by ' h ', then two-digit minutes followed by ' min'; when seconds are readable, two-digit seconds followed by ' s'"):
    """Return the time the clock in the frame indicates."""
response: 5 h 01 min 54 s
